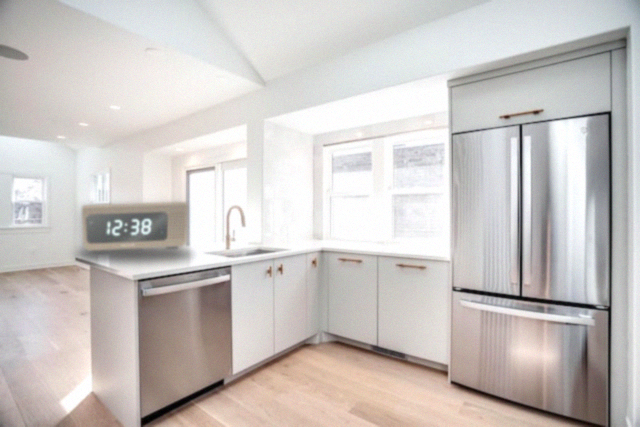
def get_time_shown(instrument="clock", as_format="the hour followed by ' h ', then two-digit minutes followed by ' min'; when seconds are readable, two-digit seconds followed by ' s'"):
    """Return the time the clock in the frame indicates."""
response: 12 h 38 min
